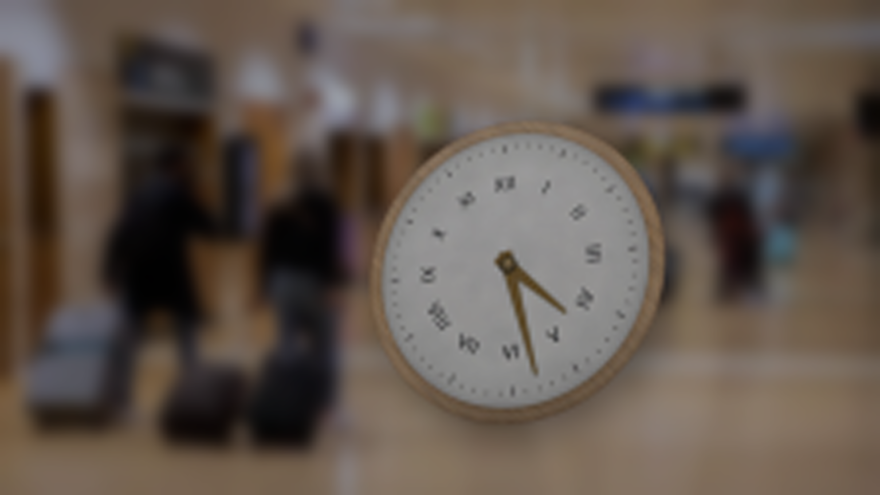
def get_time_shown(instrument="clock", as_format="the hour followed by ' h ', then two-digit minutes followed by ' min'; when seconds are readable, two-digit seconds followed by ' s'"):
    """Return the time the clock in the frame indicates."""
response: 4 h 28 min
